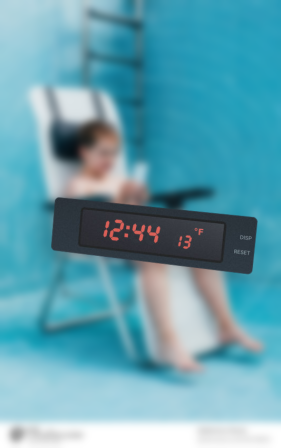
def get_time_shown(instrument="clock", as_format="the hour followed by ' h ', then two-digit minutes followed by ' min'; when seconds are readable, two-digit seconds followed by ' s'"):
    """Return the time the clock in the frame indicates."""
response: 12 h 44 min
